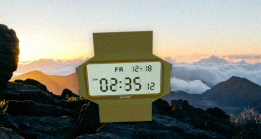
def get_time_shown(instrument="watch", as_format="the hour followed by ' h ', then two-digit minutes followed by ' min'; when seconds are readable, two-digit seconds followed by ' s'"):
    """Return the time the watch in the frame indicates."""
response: 2 h 35 min 12 s
